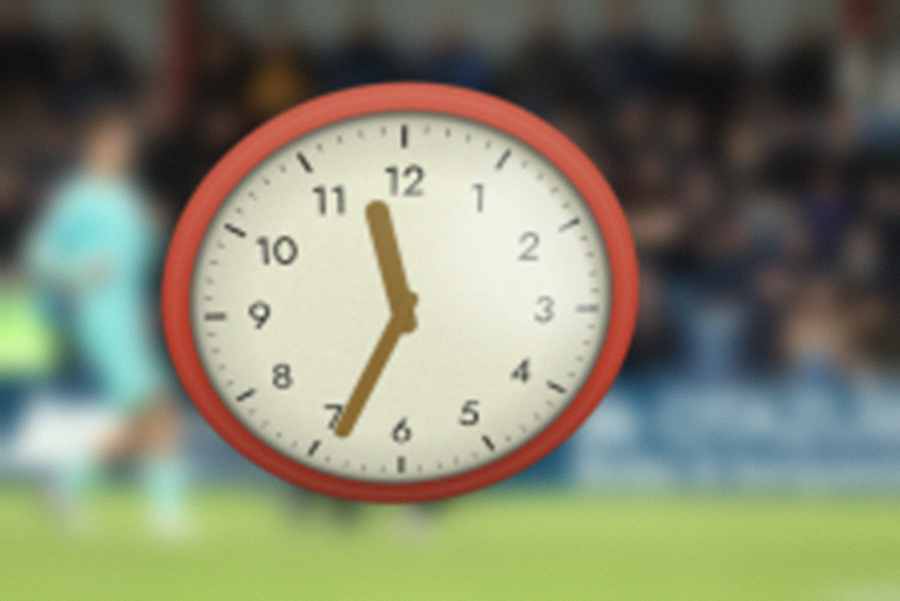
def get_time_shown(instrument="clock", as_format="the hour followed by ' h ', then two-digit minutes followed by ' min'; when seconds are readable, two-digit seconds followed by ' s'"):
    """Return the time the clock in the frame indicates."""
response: 11 h 34 min
